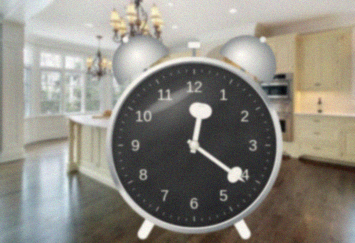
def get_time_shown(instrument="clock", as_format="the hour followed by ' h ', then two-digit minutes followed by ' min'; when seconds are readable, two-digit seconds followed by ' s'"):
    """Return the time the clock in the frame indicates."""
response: 12 h 21 min
